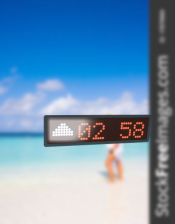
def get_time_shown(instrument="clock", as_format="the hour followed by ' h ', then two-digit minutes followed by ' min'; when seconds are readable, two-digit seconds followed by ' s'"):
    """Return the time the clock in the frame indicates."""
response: 2 h 58 min
